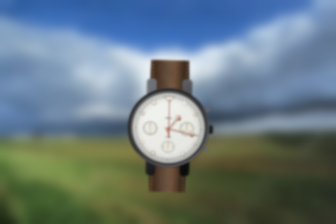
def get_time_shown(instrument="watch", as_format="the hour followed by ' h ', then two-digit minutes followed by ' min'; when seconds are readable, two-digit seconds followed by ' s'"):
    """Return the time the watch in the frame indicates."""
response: 1 h 17 min
